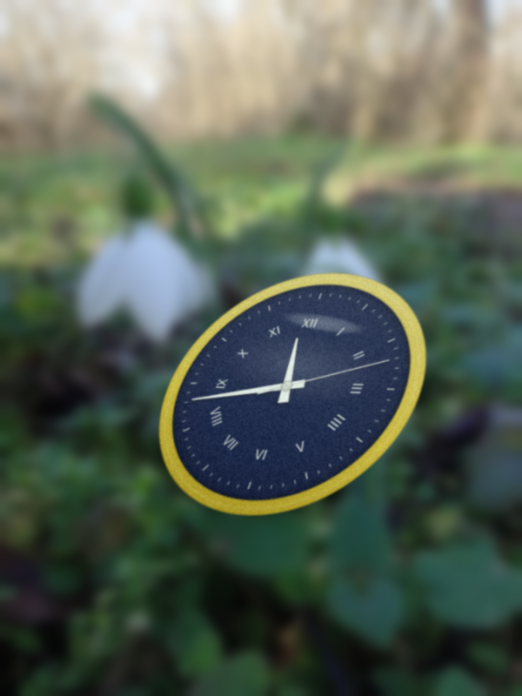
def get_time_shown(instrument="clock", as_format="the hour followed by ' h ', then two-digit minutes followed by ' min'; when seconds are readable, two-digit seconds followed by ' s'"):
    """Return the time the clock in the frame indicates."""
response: 11 h 43 min 12 s
